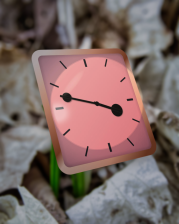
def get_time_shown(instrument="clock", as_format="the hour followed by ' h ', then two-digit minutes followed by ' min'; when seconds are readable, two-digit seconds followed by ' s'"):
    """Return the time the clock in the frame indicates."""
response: 3 h 48 min
